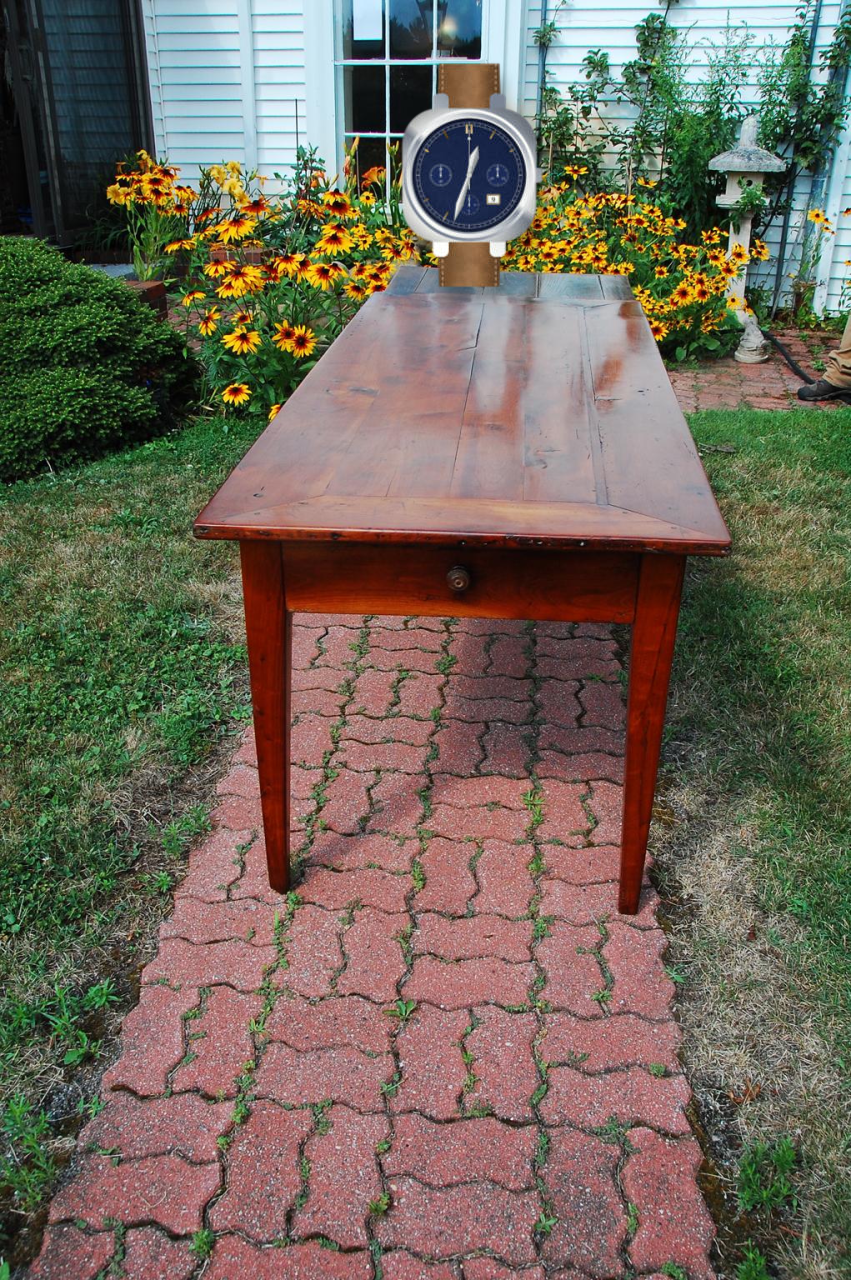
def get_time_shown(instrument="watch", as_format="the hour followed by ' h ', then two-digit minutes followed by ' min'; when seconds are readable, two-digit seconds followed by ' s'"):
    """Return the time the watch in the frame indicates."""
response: 12 h 33 min
